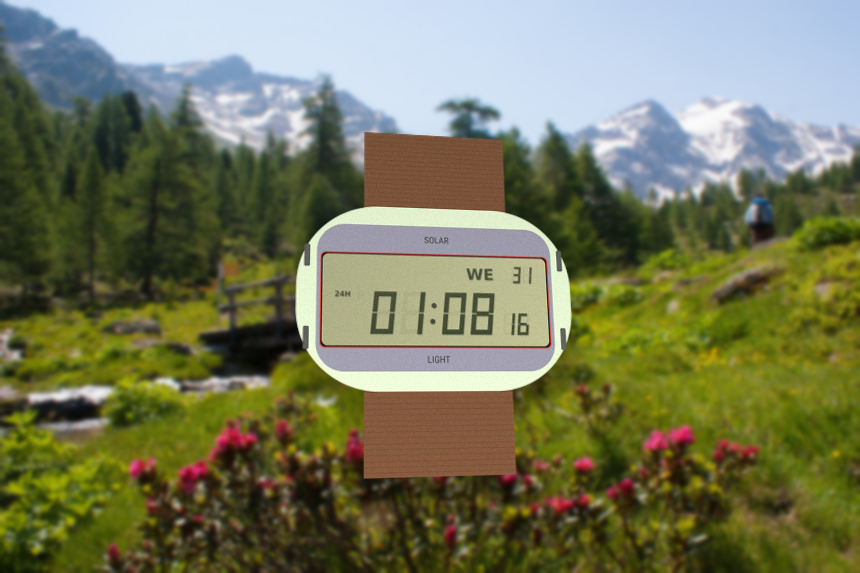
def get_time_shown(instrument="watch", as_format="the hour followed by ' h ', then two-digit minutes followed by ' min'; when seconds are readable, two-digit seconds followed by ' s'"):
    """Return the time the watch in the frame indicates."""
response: 1 h 08 min 16 s
